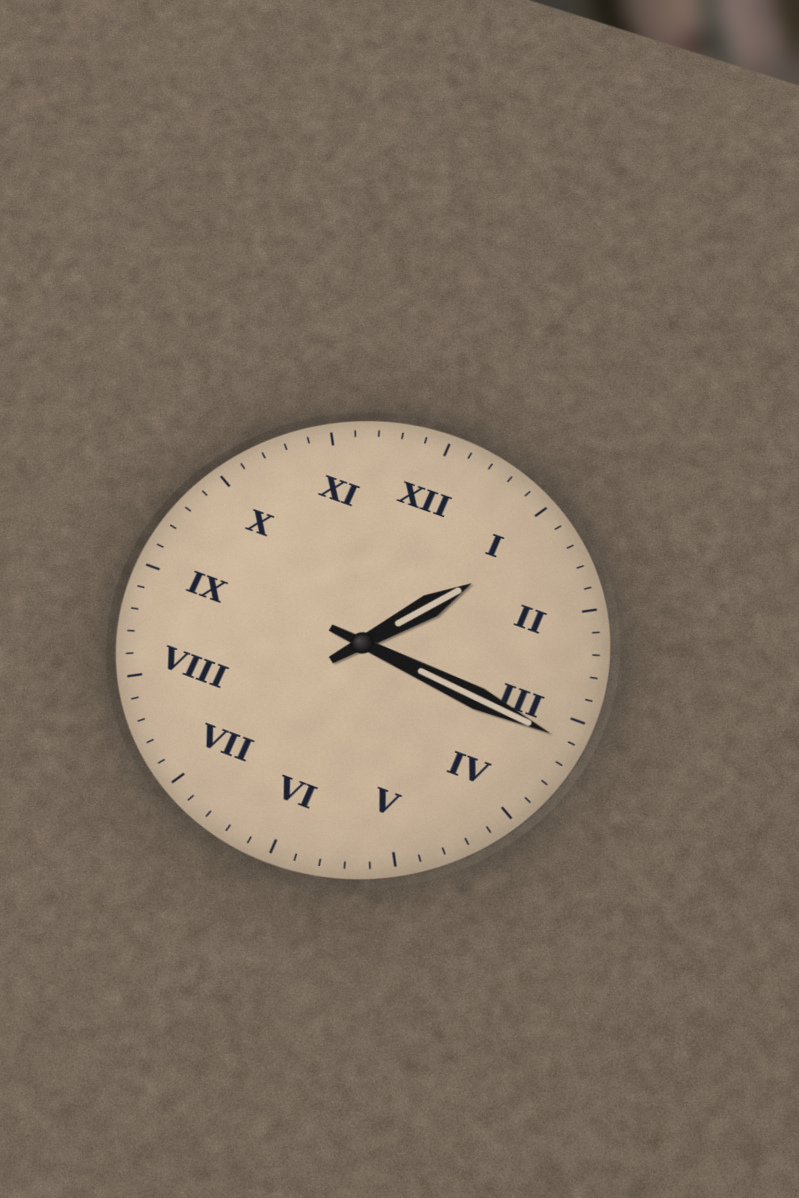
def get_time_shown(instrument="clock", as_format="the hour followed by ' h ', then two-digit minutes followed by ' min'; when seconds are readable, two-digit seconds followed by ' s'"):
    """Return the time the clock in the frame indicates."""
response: 1 h 16 min
